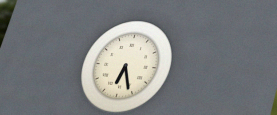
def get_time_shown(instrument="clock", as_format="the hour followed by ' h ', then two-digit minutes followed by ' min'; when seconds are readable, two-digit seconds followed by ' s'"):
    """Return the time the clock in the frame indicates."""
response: 6 h 26 min
